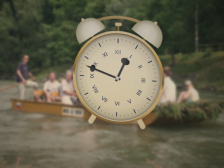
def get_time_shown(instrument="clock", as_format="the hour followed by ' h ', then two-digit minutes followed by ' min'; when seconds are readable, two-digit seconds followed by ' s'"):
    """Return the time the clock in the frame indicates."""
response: 12 h 48 min
